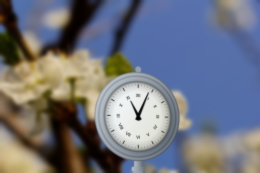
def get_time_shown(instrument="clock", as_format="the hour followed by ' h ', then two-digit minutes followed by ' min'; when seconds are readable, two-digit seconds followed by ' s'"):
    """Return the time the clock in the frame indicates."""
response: 11 h 04 min
